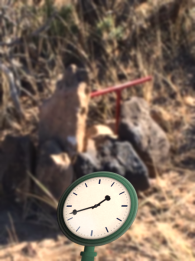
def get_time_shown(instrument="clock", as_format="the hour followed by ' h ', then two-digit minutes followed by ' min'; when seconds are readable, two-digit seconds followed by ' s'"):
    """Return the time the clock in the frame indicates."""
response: 1 h 42 min
